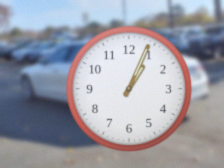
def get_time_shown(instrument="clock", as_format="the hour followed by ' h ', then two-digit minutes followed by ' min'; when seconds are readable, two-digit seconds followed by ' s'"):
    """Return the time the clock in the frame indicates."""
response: 1 h 04 min
